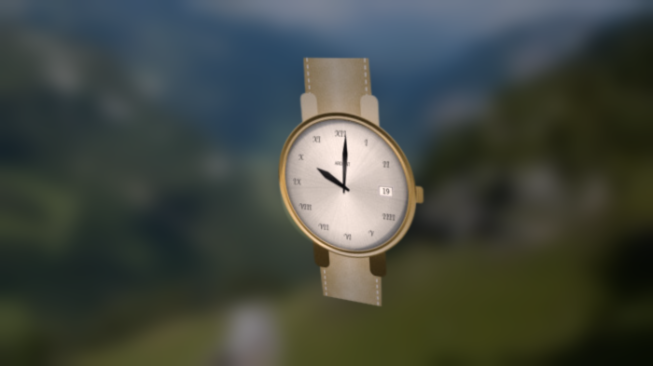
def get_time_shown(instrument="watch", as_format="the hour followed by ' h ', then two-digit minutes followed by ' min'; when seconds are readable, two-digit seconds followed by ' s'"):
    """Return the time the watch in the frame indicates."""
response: 10 h 01 min
